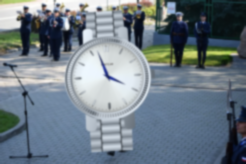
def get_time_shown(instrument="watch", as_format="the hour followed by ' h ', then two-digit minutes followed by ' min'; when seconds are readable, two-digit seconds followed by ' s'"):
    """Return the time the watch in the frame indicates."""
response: 3 h 57 min
